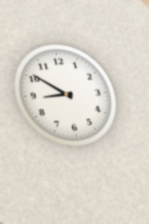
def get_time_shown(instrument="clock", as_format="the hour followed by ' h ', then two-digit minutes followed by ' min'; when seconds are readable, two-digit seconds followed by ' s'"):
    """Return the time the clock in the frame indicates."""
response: 8 h 51 min
